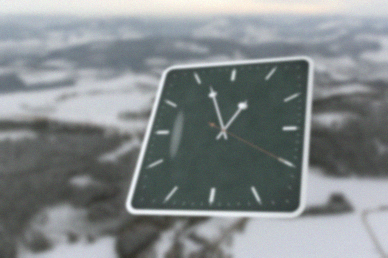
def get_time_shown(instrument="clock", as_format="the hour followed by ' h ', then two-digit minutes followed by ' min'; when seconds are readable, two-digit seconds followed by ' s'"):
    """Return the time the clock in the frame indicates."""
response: 12 h 56 min 20 s
